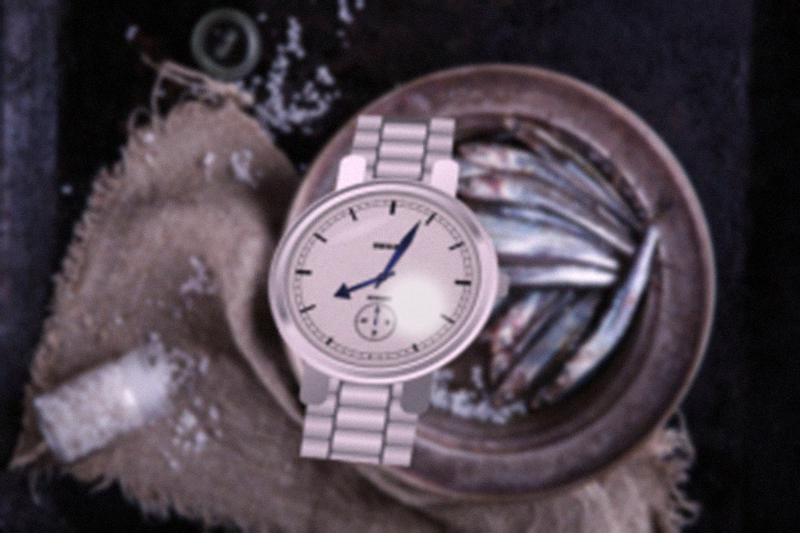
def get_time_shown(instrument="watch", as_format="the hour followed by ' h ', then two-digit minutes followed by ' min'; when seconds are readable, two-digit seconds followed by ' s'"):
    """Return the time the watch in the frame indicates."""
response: 8 h 04 min
